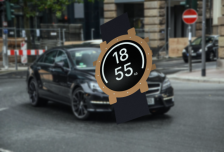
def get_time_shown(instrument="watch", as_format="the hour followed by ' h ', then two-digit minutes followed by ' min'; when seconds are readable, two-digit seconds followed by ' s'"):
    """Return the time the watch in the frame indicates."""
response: 18 h 55 min
